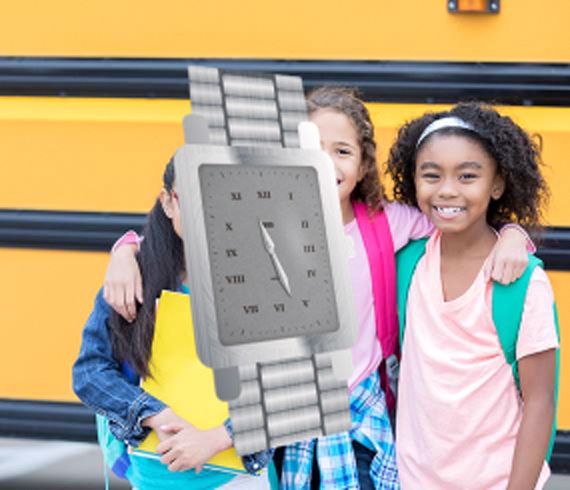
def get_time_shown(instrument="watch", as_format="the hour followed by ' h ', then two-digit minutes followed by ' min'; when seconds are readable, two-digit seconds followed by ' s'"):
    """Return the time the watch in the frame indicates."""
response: 11 h 27 min
